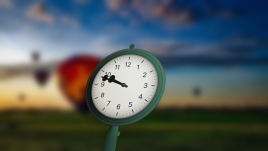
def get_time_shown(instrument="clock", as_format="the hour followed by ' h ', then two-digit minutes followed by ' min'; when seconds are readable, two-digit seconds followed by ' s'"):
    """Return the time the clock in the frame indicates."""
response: 9 h 48 min
